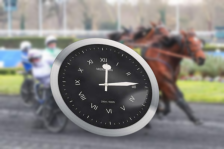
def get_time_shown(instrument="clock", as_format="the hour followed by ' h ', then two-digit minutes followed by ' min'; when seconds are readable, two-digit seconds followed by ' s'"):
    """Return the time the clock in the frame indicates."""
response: 12 h 14 min
